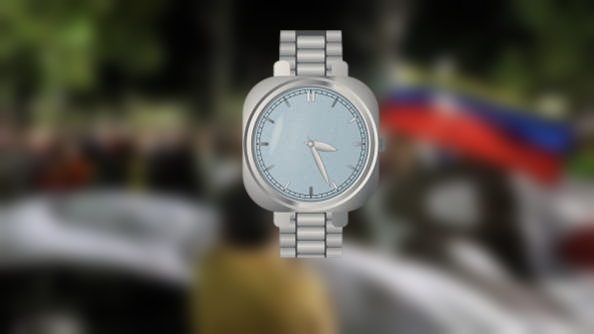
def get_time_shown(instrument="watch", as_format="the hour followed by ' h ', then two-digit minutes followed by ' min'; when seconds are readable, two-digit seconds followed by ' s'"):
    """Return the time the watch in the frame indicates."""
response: 3 h 26 min
